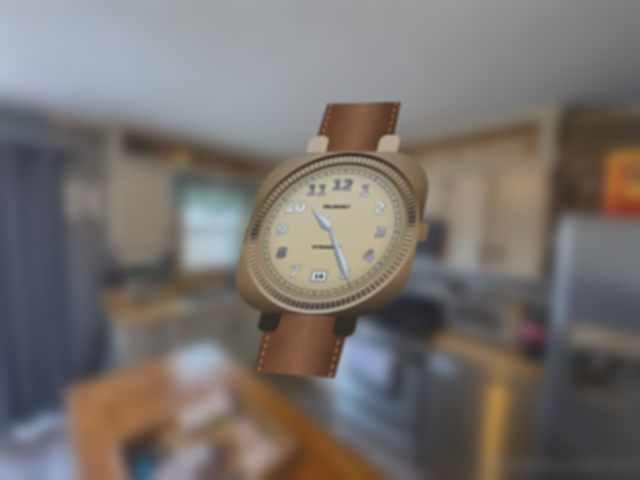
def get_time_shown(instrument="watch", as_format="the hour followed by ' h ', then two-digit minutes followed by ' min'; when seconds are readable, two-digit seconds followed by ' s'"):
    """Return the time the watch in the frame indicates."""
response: 10 h 25 min
